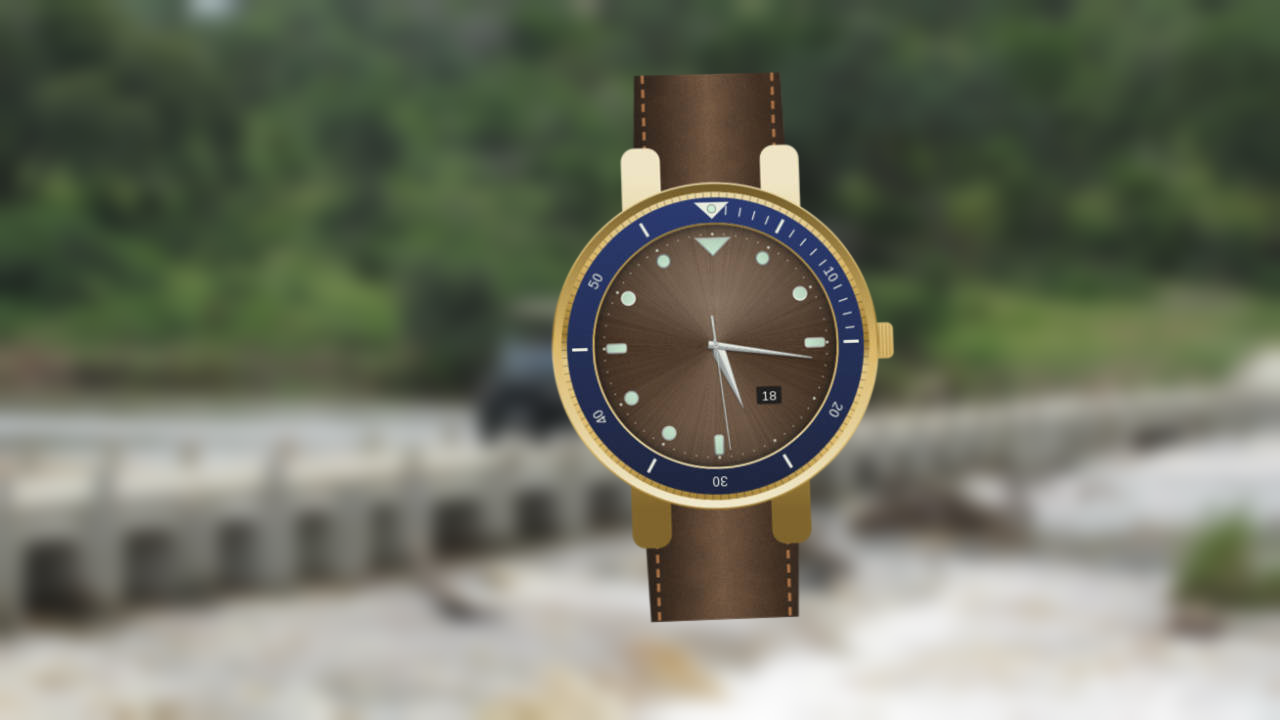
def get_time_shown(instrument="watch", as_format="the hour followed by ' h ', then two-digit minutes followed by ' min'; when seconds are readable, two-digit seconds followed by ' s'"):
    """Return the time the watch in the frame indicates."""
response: 5 h 16 min 29 s
